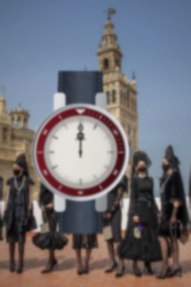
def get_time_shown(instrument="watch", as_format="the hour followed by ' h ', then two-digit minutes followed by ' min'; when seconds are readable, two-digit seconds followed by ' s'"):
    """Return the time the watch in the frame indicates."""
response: 12 h 00 min
